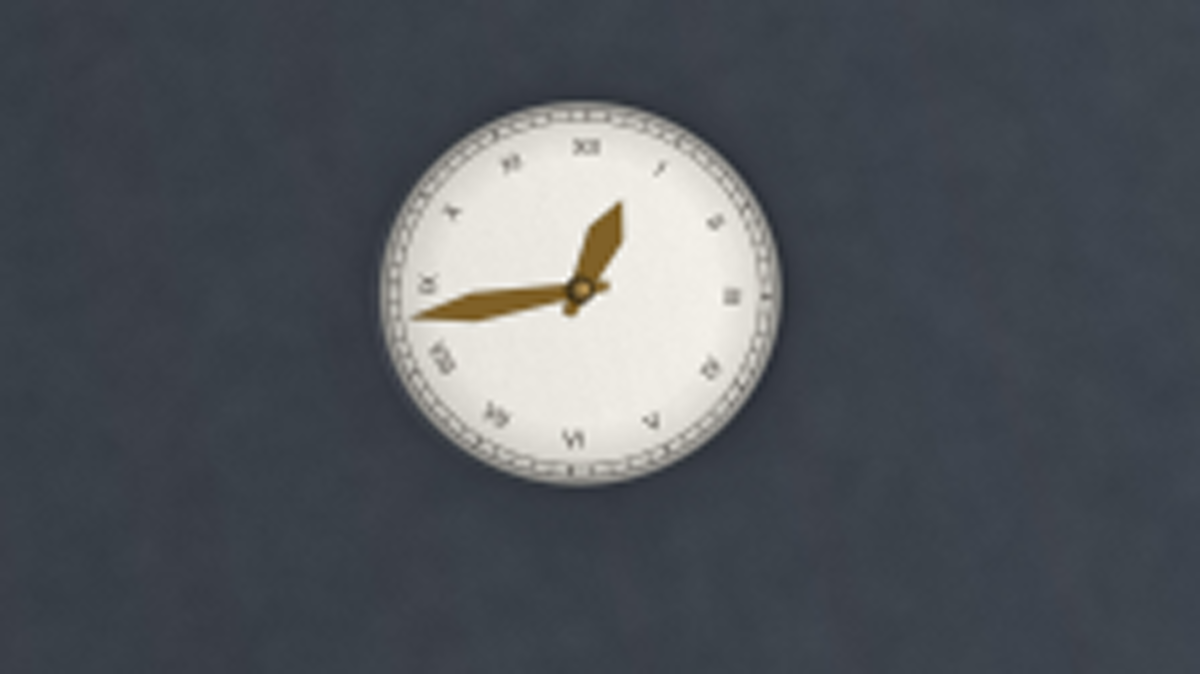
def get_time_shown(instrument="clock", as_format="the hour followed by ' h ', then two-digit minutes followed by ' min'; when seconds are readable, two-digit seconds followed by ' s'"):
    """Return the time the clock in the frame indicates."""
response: 12 h 43 min
